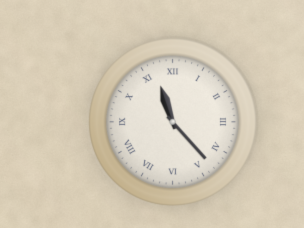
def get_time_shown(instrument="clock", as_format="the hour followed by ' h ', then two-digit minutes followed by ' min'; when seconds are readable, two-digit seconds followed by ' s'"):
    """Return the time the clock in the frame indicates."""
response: 11 h 23 min
